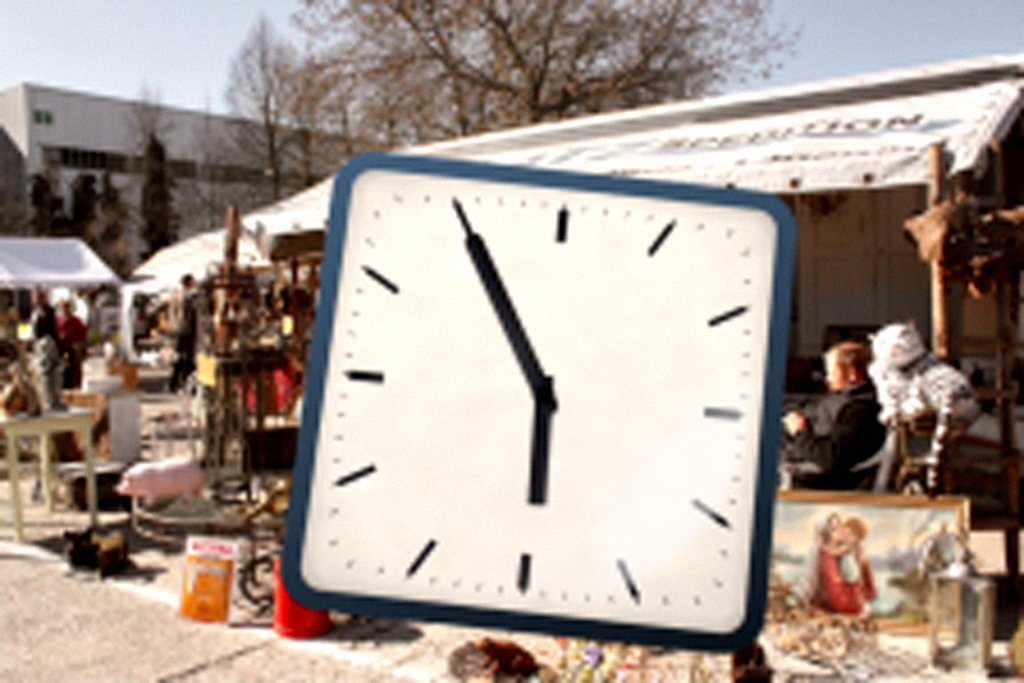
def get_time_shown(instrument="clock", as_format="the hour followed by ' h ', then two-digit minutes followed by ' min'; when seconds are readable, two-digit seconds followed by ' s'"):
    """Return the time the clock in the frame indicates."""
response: 5 h 55 min
